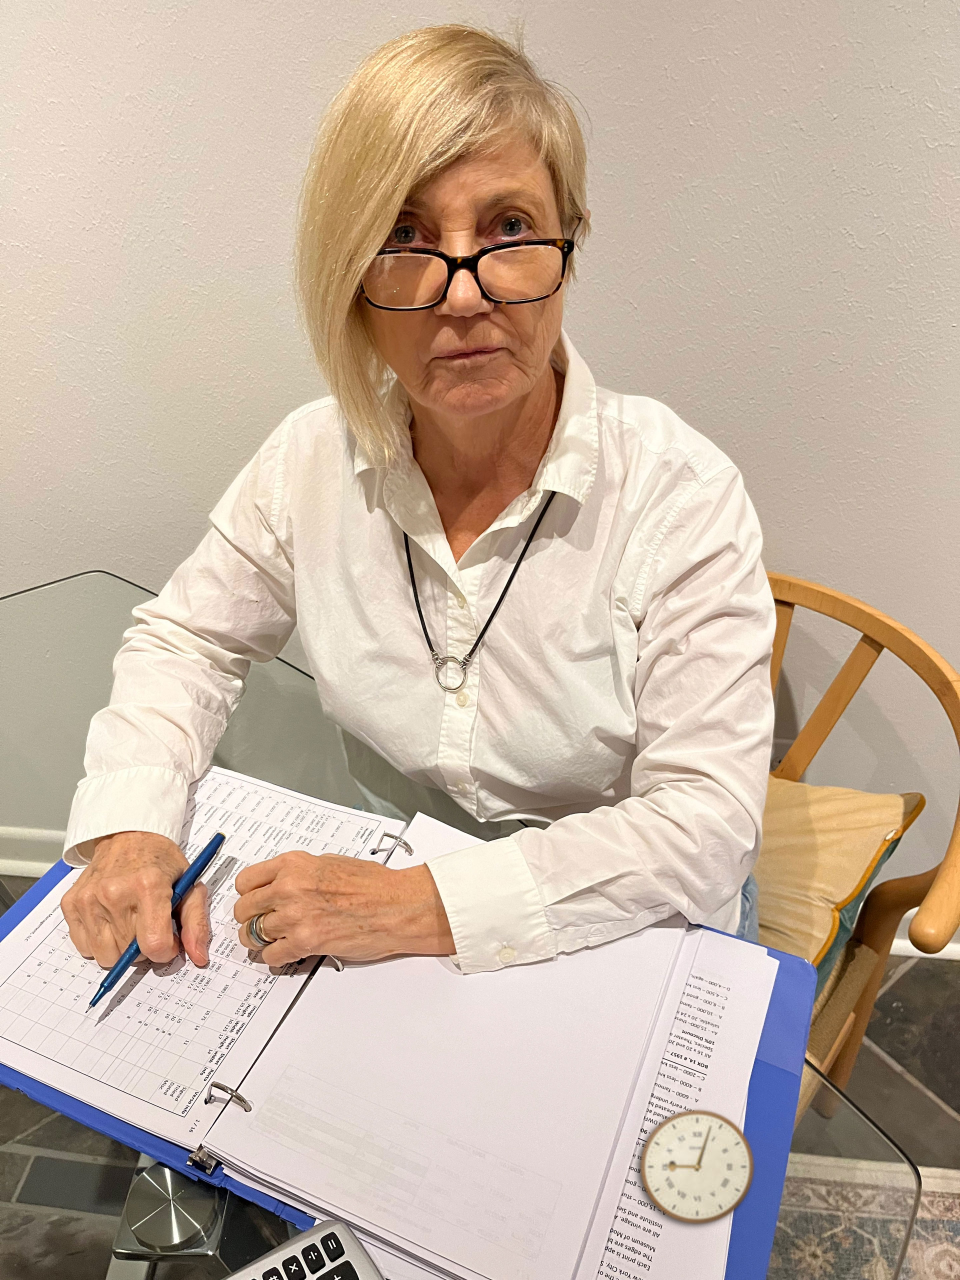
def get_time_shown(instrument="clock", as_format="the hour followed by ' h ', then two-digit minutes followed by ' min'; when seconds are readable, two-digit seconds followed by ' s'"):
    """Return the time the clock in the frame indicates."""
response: 9 h 03 min
